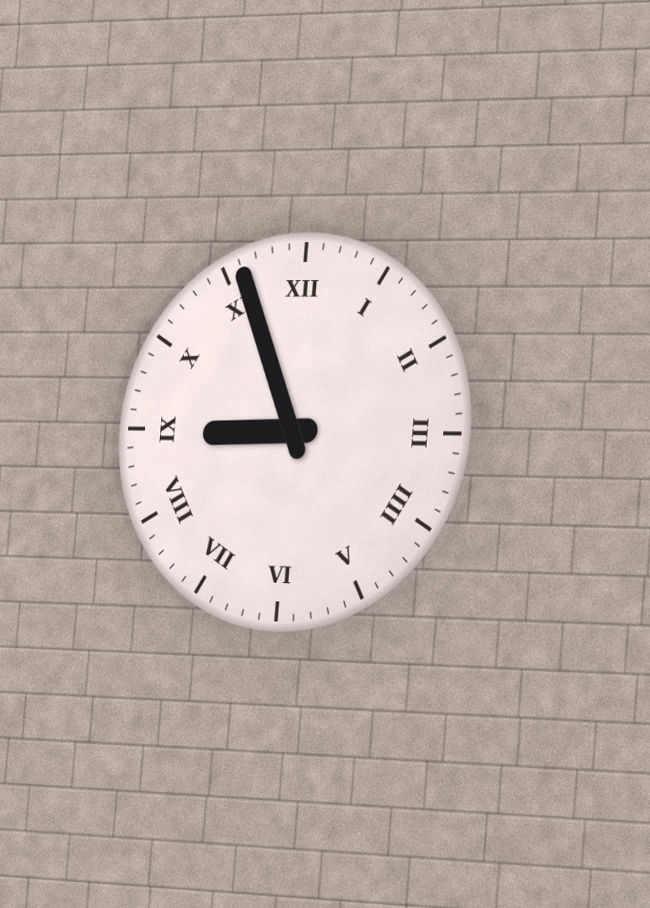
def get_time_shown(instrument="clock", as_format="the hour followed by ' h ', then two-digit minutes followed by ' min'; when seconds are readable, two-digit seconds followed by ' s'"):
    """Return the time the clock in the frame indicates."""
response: 8 h 56 min
